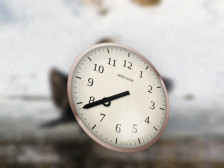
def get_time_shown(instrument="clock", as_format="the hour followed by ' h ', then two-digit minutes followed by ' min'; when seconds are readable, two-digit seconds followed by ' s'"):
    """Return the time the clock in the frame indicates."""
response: 7 h 39 min
